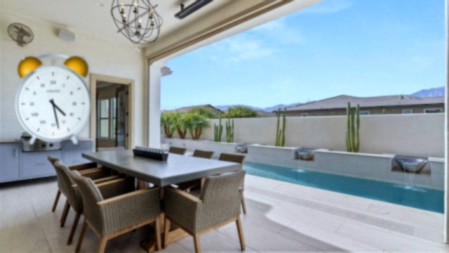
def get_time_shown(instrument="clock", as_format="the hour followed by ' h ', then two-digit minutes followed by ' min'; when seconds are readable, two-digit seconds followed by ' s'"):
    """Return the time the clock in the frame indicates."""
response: 4 h 28 min
